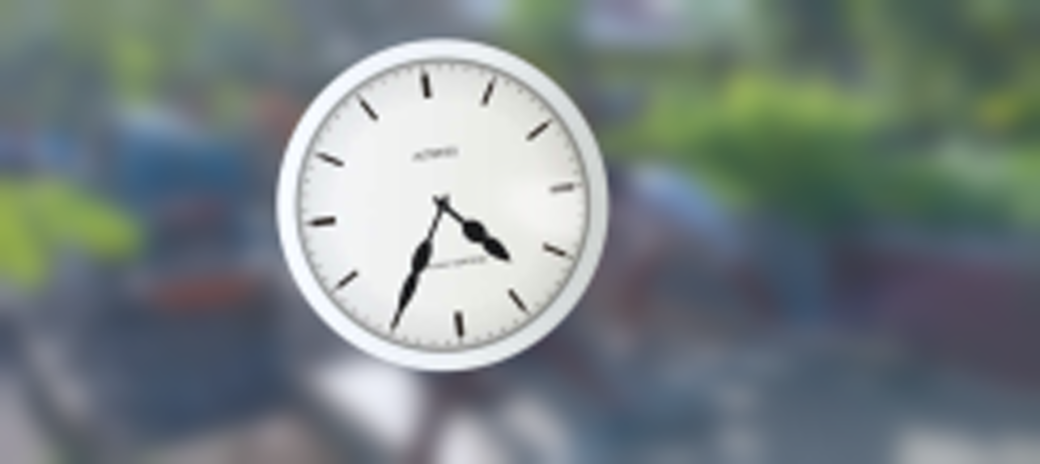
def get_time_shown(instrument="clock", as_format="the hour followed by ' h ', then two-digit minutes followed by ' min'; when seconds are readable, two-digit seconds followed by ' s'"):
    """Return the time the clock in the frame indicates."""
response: 4 h 35 min
